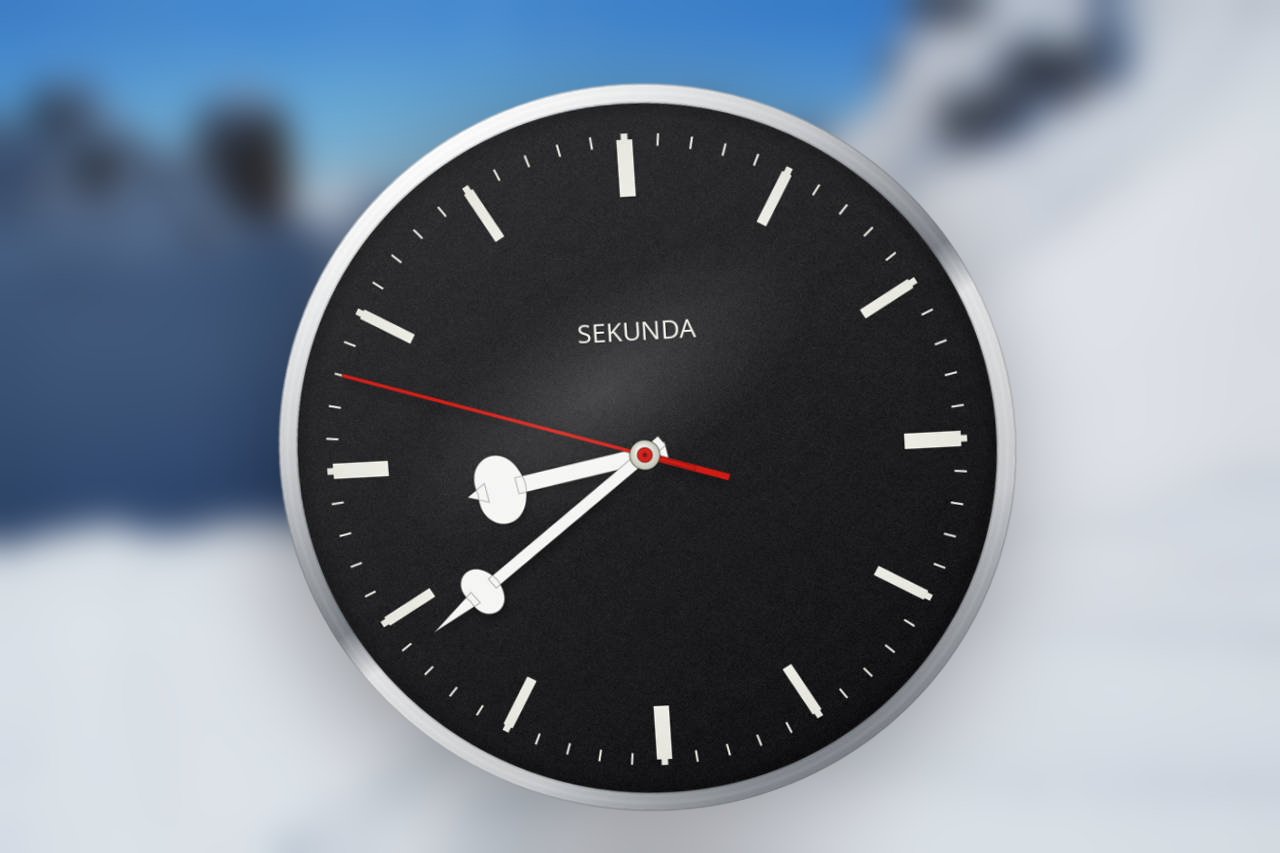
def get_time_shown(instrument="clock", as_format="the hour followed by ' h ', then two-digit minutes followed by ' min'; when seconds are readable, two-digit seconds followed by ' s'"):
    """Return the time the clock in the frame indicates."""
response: 8 h 38 min 48 s
